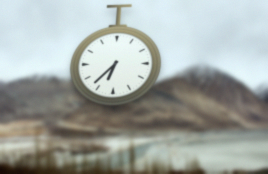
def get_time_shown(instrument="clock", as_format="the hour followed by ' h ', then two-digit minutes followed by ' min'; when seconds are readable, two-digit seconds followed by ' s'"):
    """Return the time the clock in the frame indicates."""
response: 6 h 37 min
